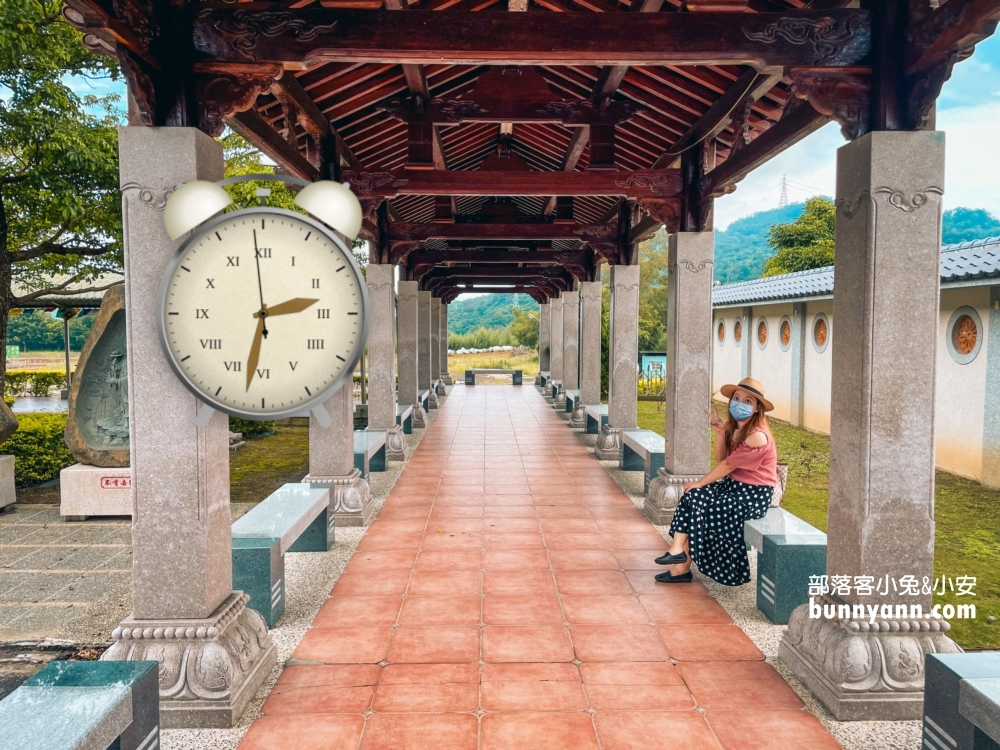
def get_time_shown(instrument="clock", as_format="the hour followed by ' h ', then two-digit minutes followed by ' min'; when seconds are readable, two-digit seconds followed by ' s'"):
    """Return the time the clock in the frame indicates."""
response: 2 h 31 min 59 s
